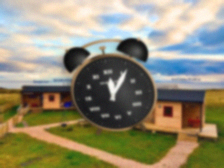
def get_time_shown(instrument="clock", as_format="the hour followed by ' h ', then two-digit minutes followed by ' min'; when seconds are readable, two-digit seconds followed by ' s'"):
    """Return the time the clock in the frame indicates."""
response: 12 h 06 min
